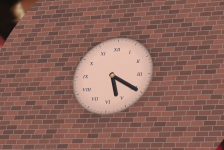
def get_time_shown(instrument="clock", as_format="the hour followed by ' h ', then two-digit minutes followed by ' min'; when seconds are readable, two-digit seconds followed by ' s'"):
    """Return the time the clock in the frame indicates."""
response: 5 h 20 min
